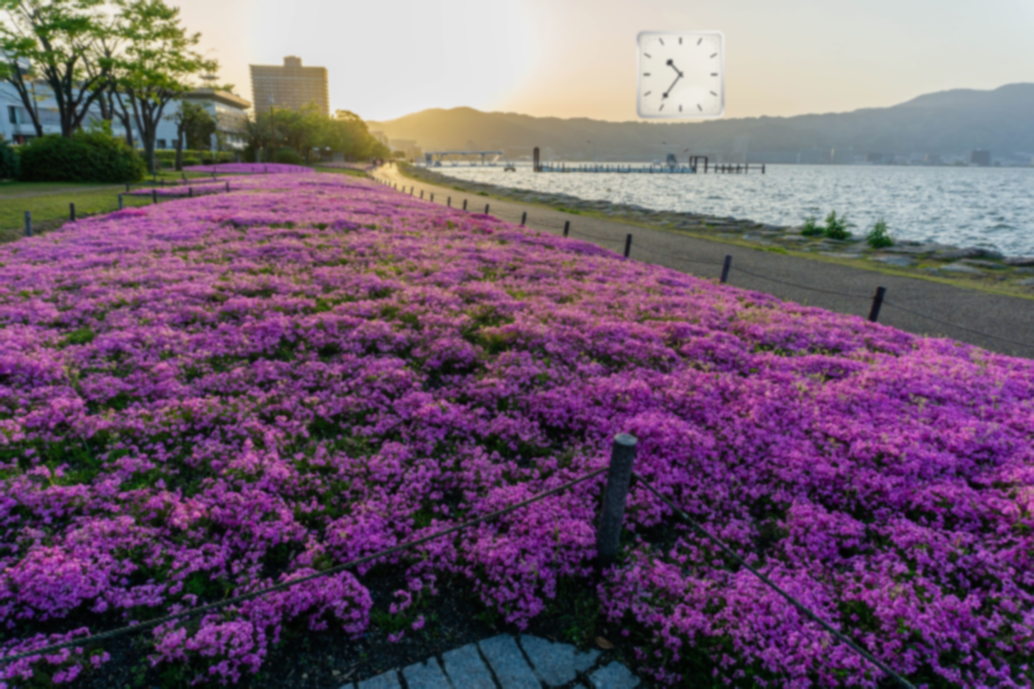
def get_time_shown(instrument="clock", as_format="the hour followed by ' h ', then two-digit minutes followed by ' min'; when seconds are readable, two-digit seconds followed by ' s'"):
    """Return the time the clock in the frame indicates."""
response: 10 h 36 min
